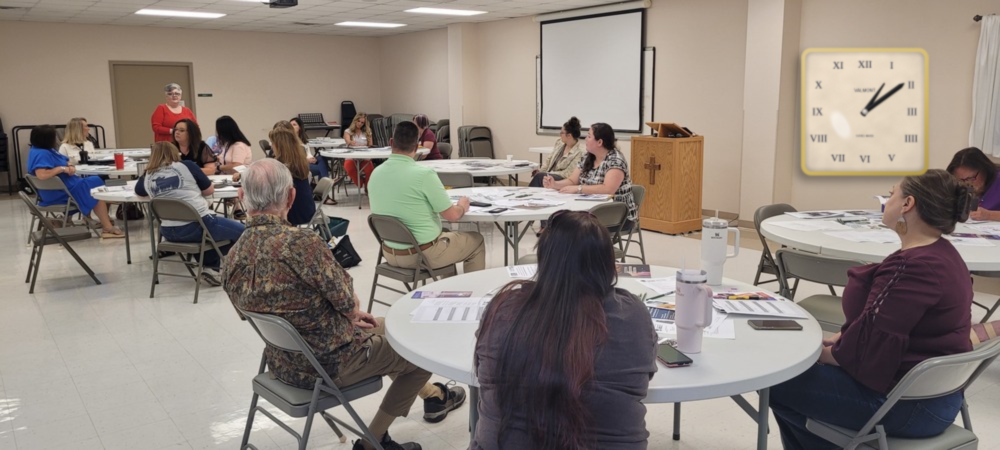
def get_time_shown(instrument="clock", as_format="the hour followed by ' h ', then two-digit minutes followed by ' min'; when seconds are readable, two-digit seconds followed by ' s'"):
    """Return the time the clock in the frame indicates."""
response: 1 h 09 min
